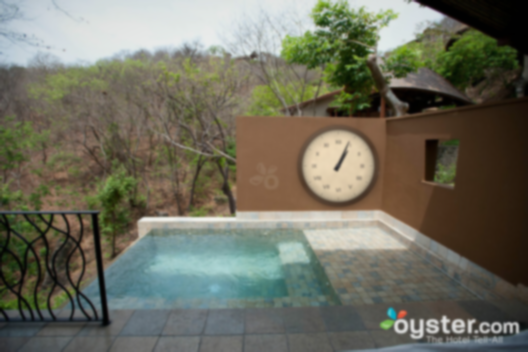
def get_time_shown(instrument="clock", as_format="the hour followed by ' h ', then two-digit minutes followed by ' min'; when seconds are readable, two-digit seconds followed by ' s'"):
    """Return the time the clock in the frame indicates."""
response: 1 h 04 min
